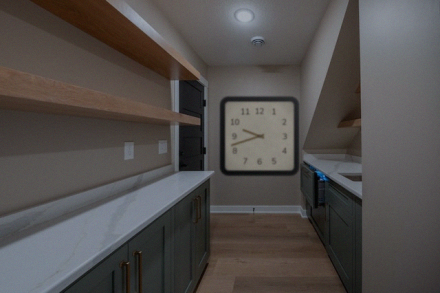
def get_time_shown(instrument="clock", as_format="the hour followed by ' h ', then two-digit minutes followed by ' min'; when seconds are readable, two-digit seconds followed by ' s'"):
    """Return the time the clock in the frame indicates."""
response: 9 h 42 min
